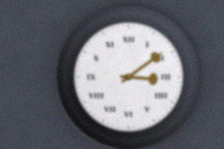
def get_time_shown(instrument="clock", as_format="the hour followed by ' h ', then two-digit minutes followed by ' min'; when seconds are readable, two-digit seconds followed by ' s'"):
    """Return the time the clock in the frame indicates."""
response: 3 h 09 min
